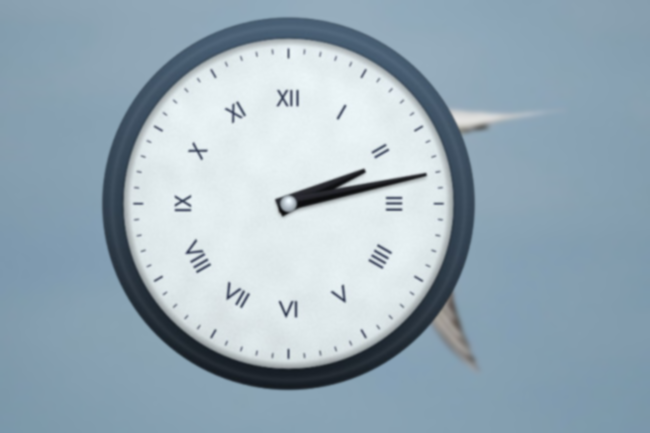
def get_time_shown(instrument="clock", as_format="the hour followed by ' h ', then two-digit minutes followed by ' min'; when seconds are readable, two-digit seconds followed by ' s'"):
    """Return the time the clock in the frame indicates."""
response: 2 h 13 min
